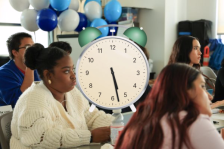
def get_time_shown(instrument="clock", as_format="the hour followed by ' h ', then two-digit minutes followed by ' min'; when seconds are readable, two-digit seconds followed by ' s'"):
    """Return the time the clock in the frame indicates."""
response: 5 h 28 min
